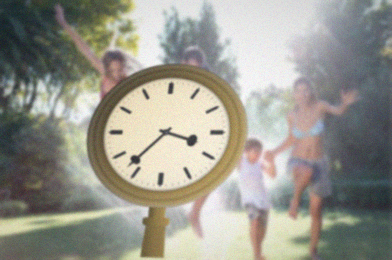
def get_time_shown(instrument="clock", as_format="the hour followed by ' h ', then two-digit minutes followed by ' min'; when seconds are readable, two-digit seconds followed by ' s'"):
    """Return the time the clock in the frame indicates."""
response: 3 h 37 min
